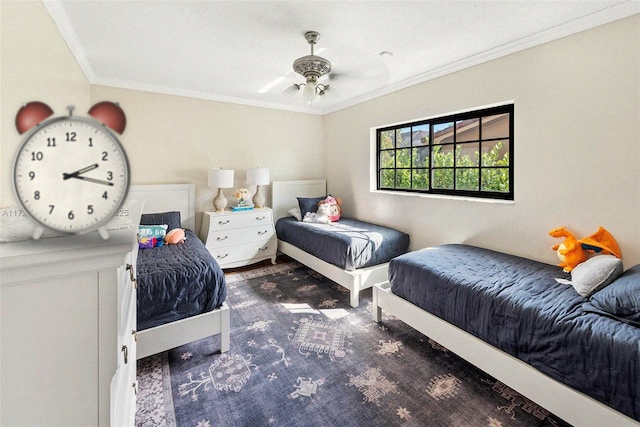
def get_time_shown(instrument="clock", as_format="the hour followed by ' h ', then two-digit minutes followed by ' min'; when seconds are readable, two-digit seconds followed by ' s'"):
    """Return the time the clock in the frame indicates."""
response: 2 h 17 min
